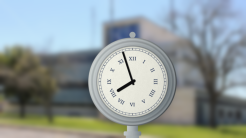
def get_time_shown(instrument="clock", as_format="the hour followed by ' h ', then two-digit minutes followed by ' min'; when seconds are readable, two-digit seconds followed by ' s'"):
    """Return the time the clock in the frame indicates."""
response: 7 h 57 min
